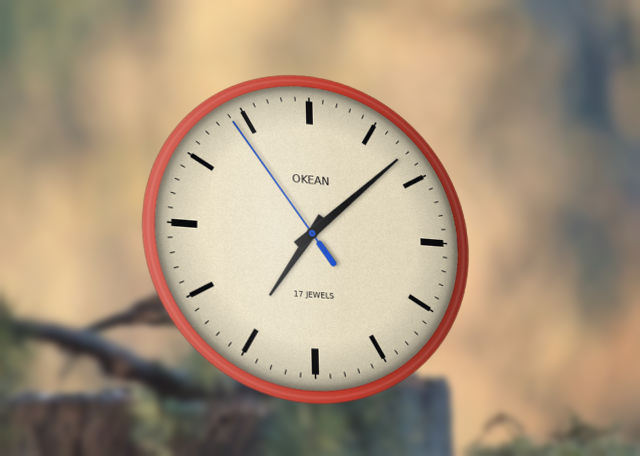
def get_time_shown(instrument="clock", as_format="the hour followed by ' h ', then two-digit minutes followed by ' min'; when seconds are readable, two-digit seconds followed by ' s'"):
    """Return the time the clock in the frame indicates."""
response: 7 h 07 min 54 s
